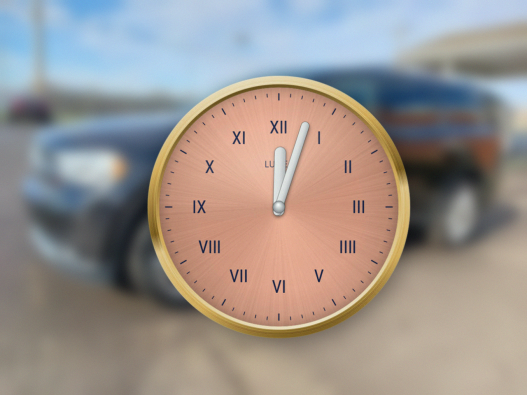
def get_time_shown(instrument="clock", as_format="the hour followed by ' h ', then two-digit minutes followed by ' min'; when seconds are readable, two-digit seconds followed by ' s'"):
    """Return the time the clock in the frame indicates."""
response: 12 h 03 min
